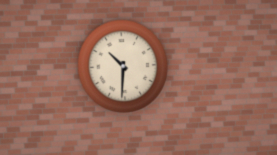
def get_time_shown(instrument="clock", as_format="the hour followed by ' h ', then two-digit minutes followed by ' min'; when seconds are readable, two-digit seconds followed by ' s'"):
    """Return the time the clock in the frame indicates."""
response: 10 h 31 min
